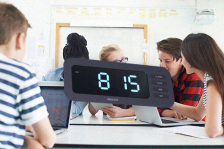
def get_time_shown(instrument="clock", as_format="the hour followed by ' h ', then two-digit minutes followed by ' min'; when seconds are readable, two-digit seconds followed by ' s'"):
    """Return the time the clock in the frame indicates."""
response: 8 h 15 min
